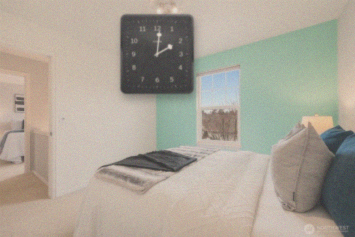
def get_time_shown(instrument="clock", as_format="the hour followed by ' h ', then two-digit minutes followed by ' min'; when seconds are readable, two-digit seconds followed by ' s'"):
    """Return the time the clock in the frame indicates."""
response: 2 h 01 min
